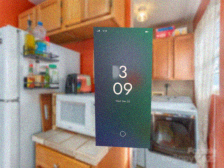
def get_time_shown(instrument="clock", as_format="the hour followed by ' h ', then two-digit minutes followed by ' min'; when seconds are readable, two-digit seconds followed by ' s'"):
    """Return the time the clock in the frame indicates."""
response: 3 h 09 min
